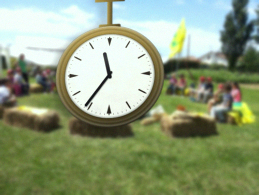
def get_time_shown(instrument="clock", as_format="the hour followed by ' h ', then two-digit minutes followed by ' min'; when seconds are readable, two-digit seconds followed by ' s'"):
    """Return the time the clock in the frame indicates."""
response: 11 h 36 min
